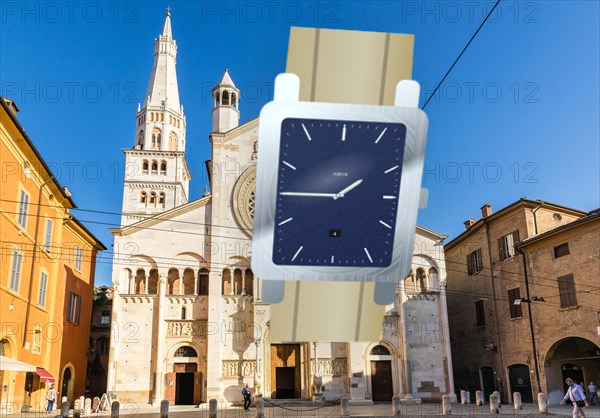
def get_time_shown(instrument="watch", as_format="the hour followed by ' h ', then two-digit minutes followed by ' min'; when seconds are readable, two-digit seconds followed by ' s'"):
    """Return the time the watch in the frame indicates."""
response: 1 h 45 min
